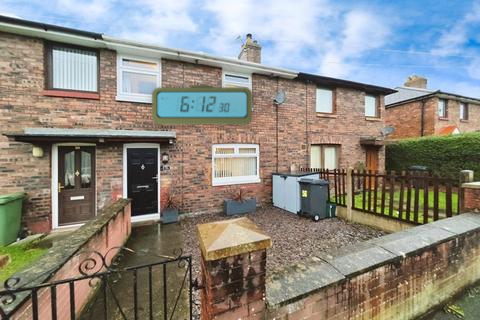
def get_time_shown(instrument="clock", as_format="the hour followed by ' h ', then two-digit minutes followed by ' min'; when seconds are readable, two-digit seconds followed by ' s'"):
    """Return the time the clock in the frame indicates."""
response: 6 h 12 min
